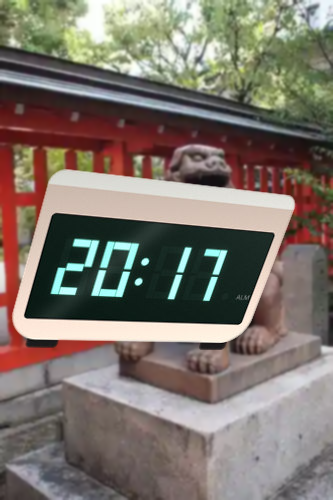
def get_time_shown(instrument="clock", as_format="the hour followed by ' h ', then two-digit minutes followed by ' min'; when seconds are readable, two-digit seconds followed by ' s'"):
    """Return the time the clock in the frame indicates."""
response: 20 h 17 min
